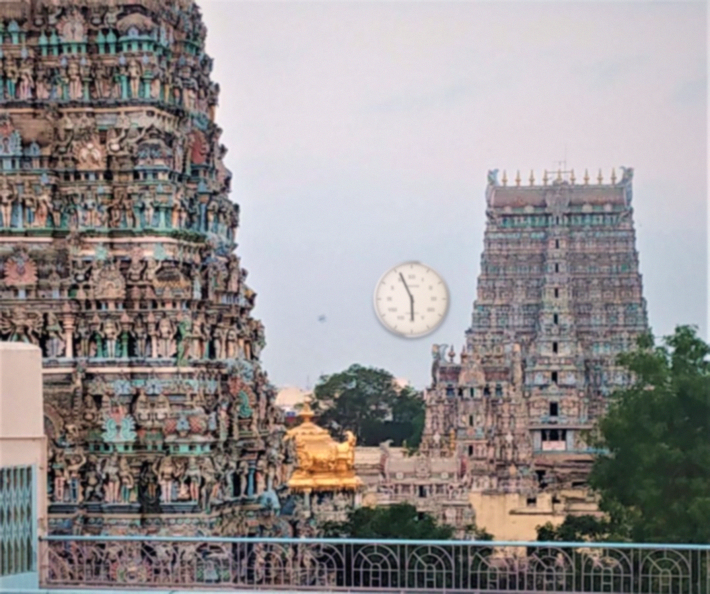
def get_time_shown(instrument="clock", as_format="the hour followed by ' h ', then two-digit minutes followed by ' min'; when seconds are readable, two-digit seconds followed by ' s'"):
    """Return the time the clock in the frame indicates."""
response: 5 h 56 min
